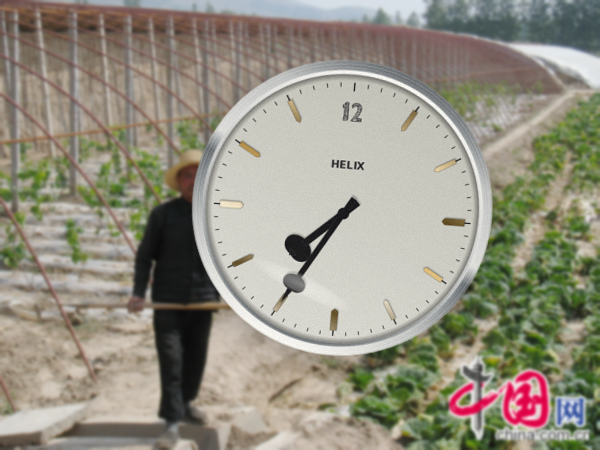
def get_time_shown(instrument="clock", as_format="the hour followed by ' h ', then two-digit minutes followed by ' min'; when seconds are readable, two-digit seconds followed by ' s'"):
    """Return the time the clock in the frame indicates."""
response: 7 h 35 min
